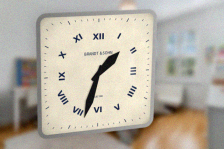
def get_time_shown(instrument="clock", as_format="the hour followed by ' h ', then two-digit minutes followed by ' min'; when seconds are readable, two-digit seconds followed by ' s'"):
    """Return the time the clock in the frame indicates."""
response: 1 h 33 min
